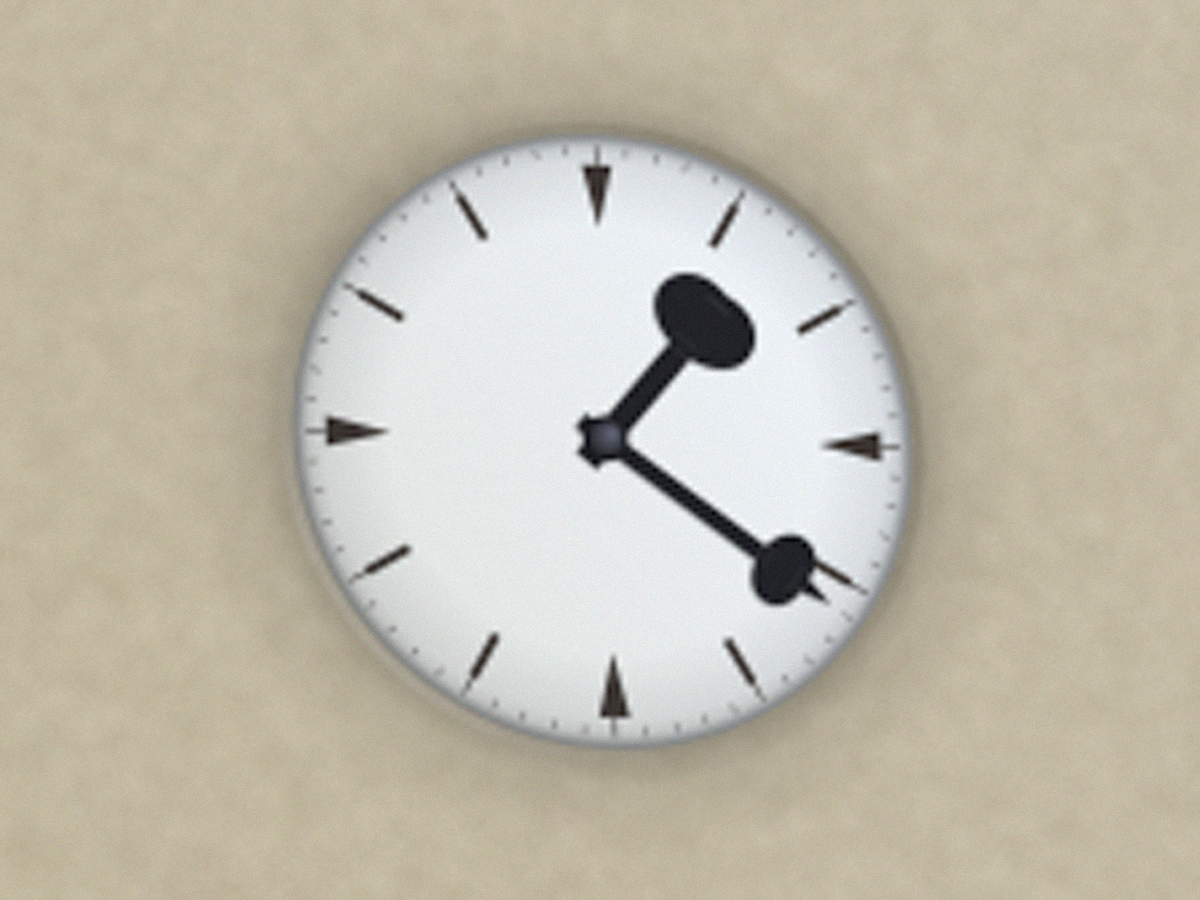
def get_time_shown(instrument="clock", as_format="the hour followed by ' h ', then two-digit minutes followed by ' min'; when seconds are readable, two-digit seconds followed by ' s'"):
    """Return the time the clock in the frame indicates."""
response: 1 h 21 min
